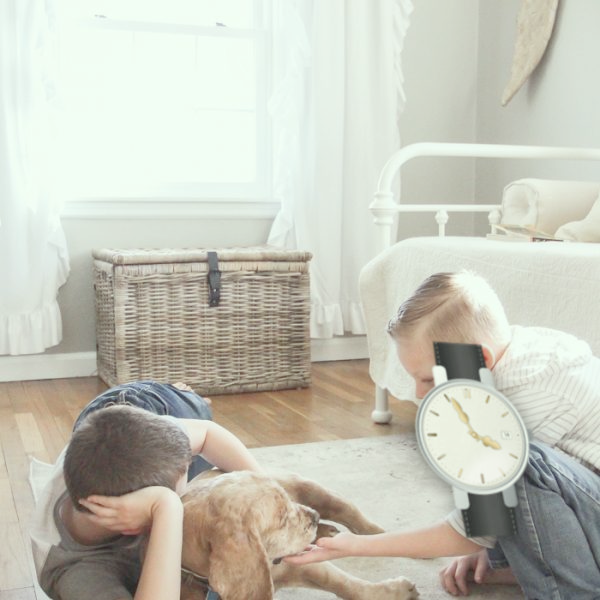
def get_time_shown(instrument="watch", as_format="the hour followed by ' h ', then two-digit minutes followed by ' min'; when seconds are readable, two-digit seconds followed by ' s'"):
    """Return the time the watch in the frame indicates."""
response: 3 h 56 min
